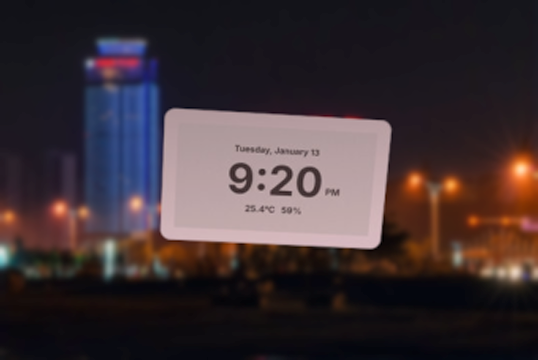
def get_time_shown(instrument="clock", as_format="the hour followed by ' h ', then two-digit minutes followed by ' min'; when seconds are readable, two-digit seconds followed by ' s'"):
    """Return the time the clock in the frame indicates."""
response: 9 h 20 min
